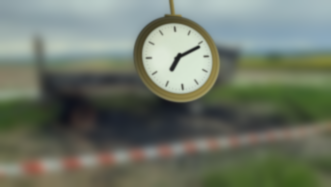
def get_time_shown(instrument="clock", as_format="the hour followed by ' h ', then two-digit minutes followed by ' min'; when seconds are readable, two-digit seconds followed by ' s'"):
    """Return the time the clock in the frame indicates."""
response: 7 h 11 min
